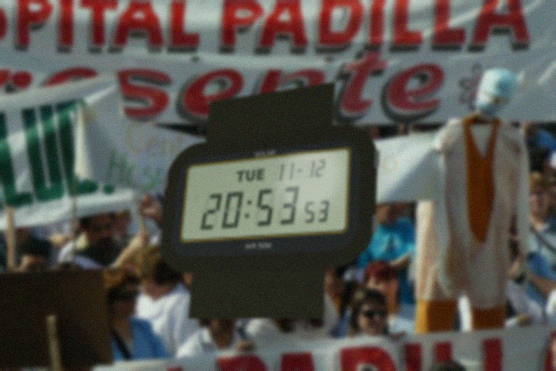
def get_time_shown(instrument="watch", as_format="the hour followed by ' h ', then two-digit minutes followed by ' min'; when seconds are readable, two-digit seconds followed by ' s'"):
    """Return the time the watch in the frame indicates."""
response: 20 h 53 min 53 s
